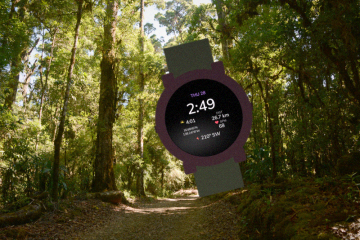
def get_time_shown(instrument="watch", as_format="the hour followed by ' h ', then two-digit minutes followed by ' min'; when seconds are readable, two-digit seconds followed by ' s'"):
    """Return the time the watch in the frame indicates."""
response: 2 h 49 min
